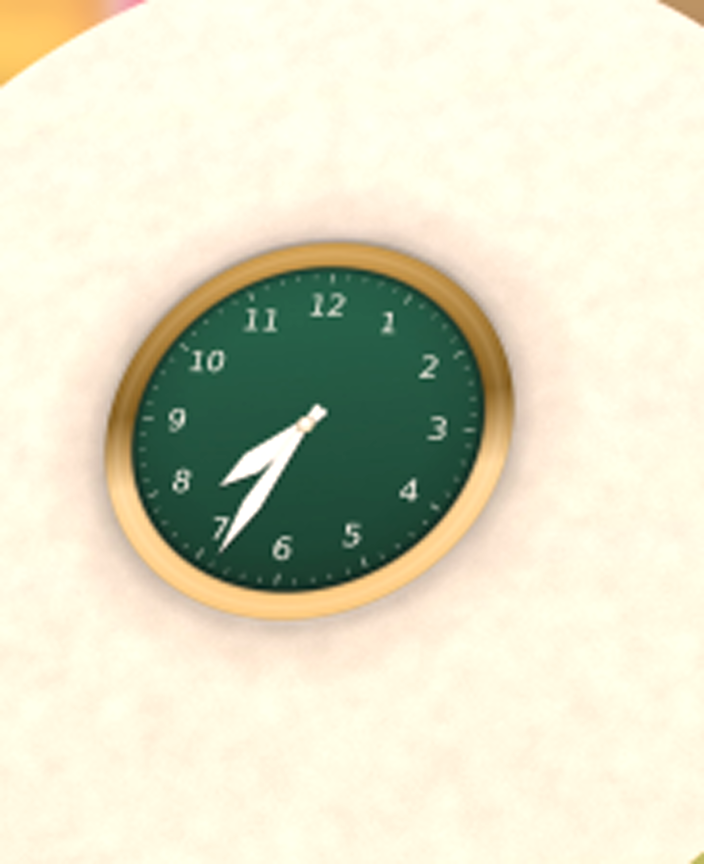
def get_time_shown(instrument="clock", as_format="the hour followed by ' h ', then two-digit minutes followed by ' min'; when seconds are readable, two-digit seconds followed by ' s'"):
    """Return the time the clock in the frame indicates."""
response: 7 h 34 min
